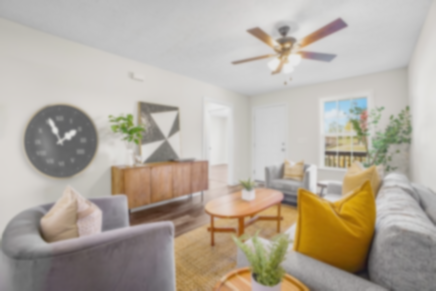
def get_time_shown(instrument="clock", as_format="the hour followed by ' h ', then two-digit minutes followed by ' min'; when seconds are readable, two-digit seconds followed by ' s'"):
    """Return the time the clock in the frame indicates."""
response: 1 h 56 min
